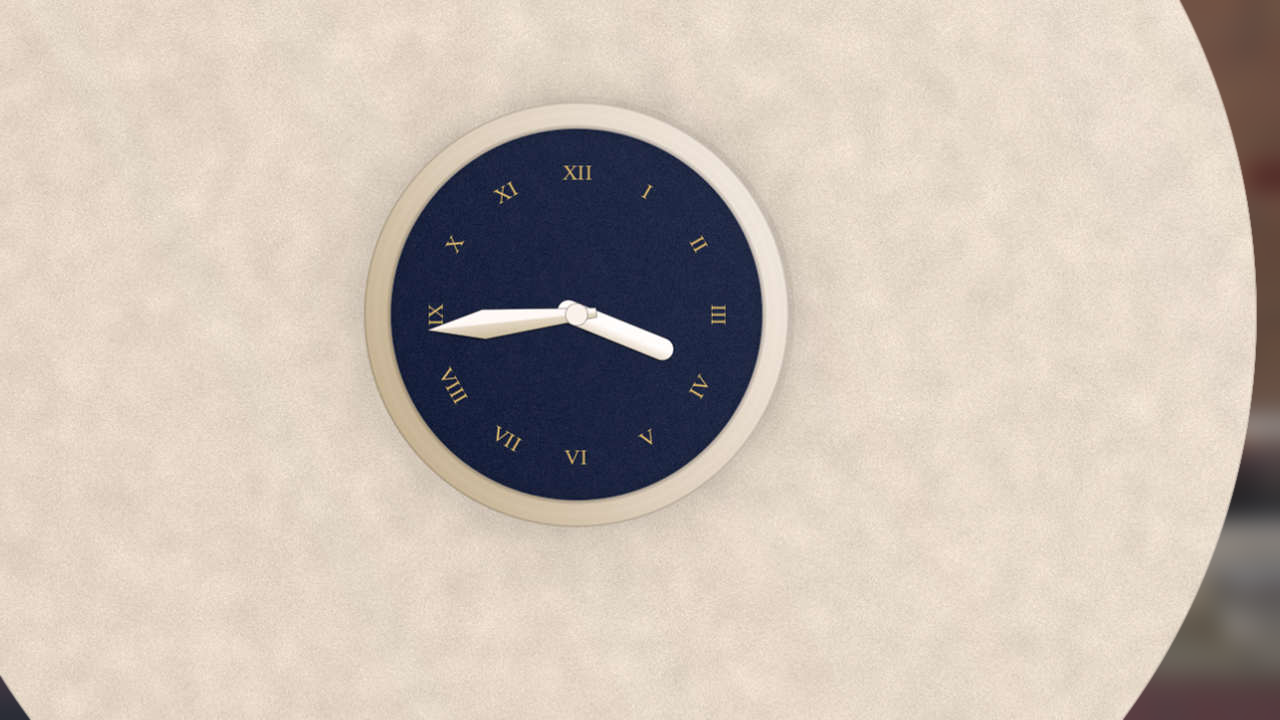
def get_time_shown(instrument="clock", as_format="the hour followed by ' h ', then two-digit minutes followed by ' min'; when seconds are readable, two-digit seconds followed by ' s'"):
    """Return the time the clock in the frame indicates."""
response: 3 h 44 min
